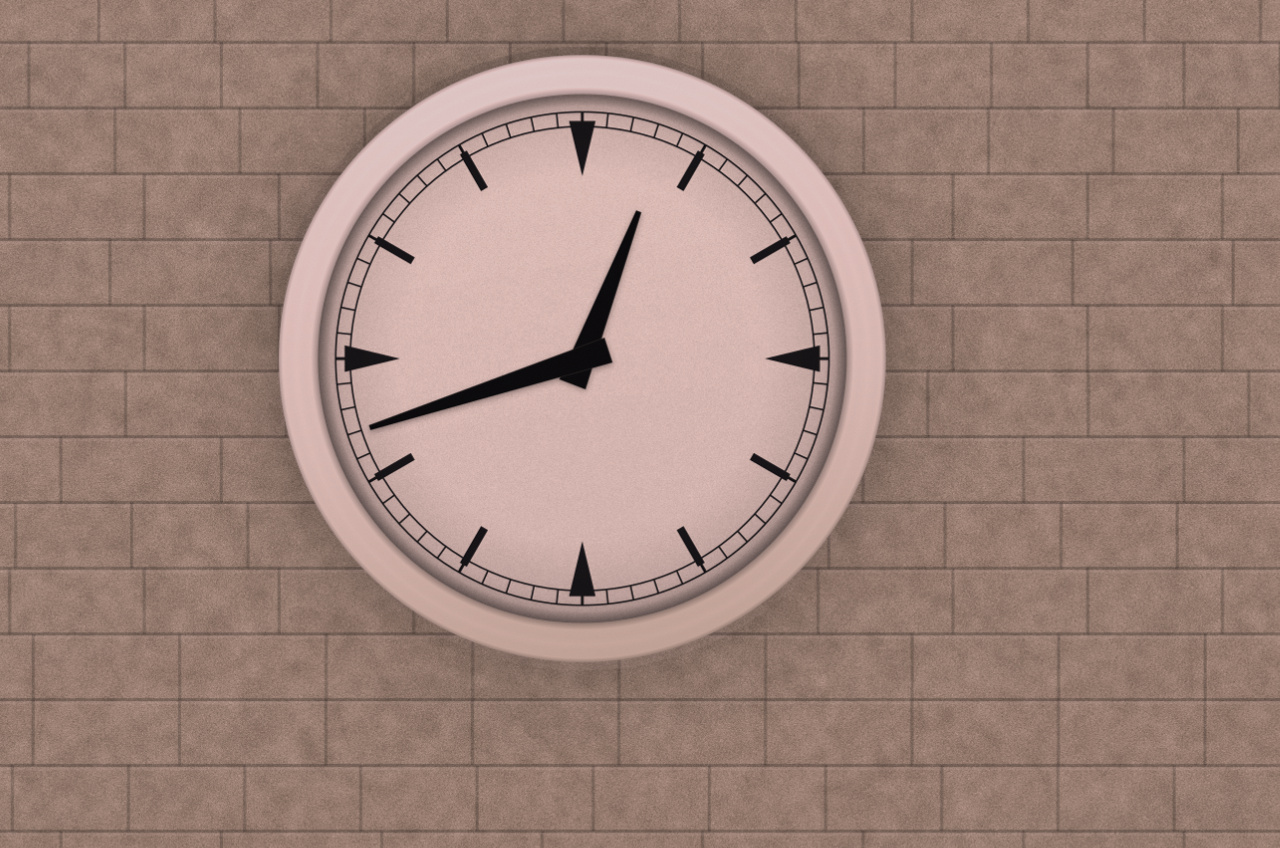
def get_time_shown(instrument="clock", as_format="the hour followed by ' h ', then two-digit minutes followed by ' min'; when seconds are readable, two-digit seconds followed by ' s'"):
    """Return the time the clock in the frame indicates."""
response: 12 h 42 min
